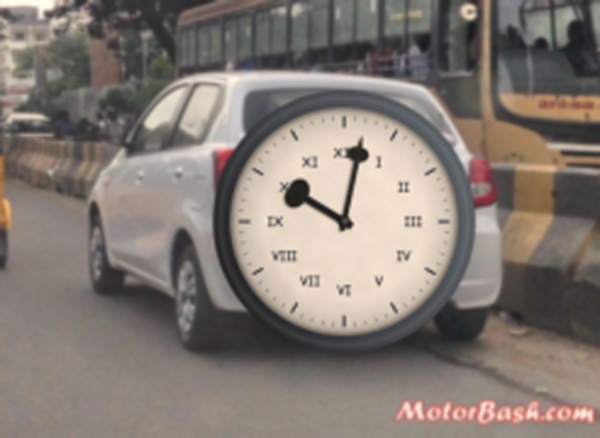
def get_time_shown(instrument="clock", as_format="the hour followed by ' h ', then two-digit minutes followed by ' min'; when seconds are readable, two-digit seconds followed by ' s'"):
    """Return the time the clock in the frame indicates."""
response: 10 h 02 min
